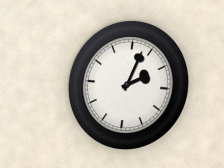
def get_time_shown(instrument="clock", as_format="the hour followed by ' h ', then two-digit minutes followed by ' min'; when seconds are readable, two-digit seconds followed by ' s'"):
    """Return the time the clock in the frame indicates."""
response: 2 h 03 min
